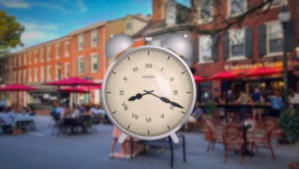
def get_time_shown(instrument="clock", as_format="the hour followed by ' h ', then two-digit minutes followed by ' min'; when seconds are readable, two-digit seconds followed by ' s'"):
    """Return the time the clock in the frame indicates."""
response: 8 h 19 min
